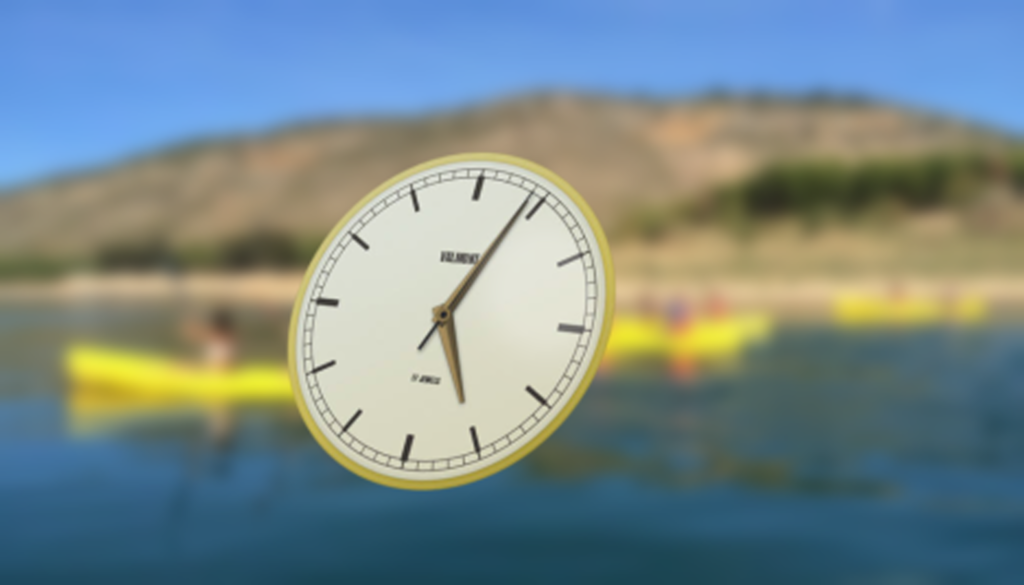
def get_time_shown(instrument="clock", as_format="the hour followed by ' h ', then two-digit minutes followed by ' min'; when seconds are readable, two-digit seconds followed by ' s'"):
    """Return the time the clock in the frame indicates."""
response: 5 h 04 min 04 s
